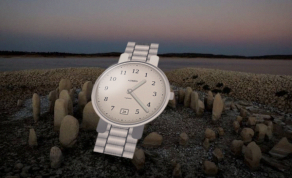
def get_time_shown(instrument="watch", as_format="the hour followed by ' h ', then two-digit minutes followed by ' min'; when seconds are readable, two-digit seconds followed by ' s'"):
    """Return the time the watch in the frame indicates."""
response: 1 h 22 min
